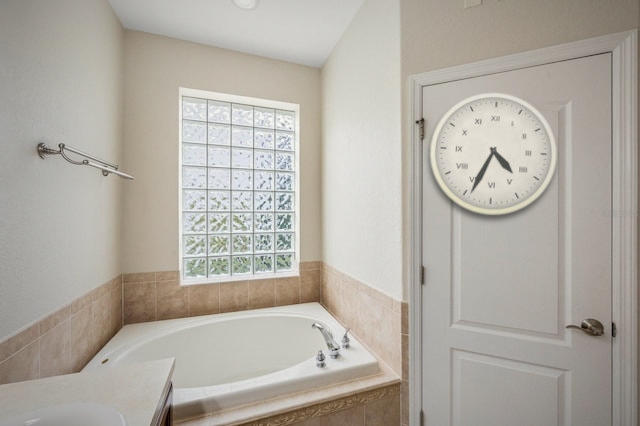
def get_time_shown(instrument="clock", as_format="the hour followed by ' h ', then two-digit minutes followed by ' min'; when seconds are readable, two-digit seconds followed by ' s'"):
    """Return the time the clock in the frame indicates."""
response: 4 h 34 min
